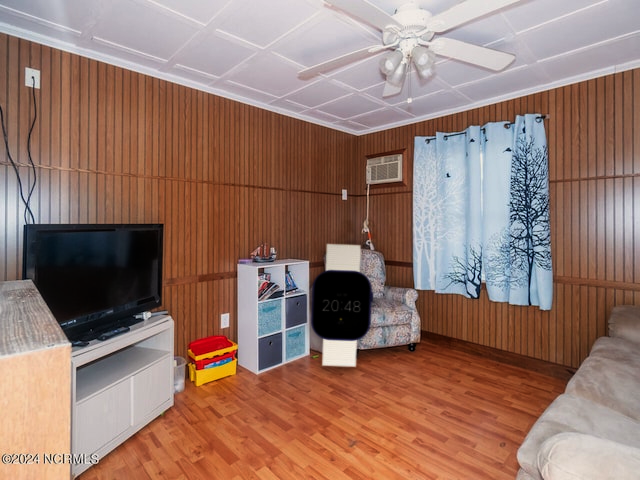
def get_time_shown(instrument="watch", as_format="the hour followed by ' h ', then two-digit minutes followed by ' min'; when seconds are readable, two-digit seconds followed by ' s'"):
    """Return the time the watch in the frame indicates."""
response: 20 h 48 min
